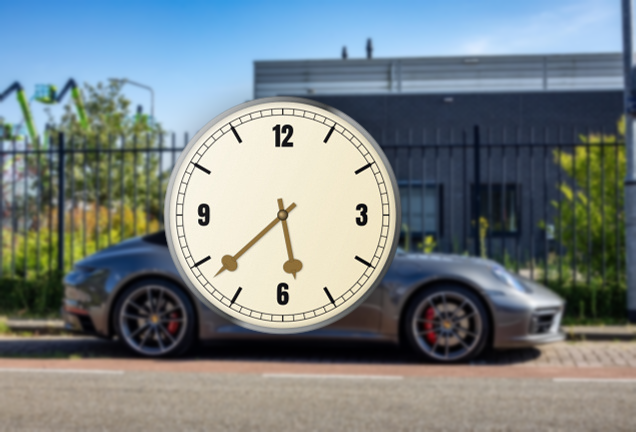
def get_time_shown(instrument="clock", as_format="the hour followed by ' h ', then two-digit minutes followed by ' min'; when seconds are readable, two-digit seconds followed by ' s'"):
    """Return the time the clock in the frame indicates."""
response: 5 h 38 min
